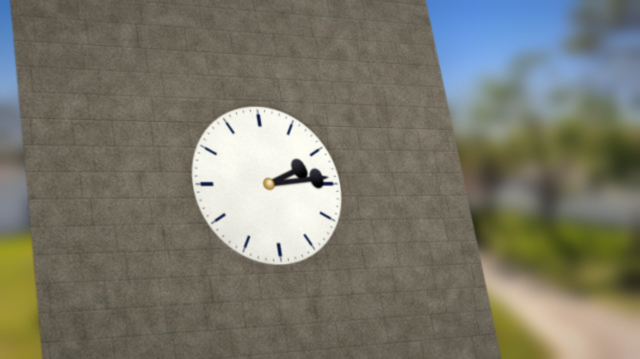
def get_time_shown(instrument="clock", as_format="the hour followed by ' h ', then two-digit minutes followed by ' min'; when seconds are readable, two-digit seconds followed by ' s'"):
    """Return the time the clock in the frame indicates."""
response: 2 h 14 min
